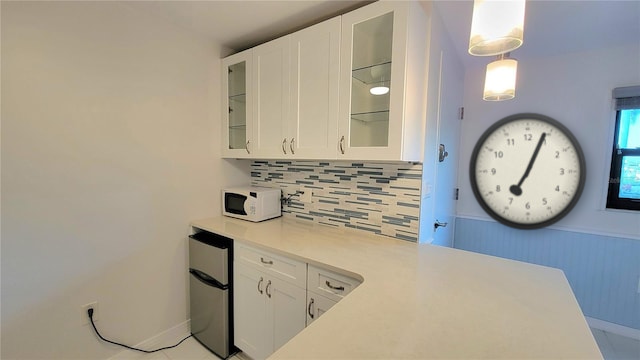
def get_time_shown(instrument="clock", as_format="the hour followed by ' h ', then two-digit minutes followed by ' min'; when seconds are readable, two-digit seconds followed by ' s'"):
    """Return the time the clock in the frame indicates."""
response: 7 h 04 min
